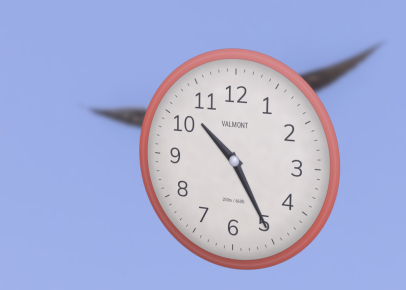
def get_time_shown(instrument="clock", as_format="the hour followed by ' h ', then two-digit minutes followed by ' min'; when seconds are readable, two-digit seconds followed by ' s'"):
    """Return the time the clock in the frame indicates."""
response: 10 h 25 min
